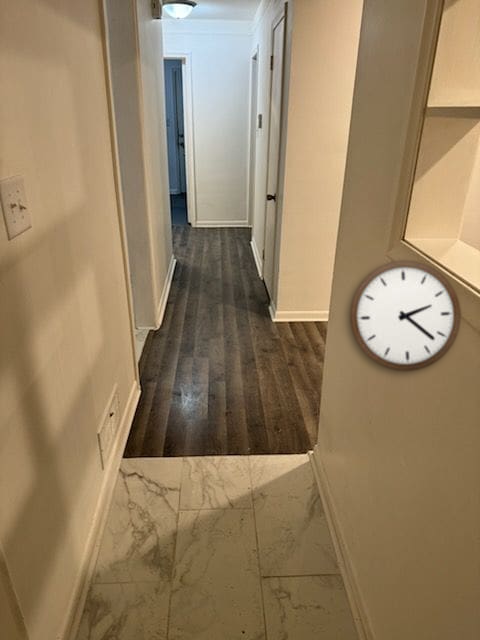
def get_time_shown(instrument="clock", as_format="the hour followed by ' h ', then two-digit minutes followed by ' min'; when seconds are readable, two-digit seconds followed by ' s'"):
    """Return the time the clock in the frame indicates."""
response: 2 h 22 min
